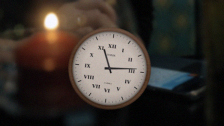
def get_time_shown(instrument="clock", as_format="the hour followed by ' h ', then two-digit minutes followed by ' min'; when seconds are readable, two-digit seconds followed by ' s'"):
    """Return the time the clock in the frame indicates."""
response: 11 h 14 min
